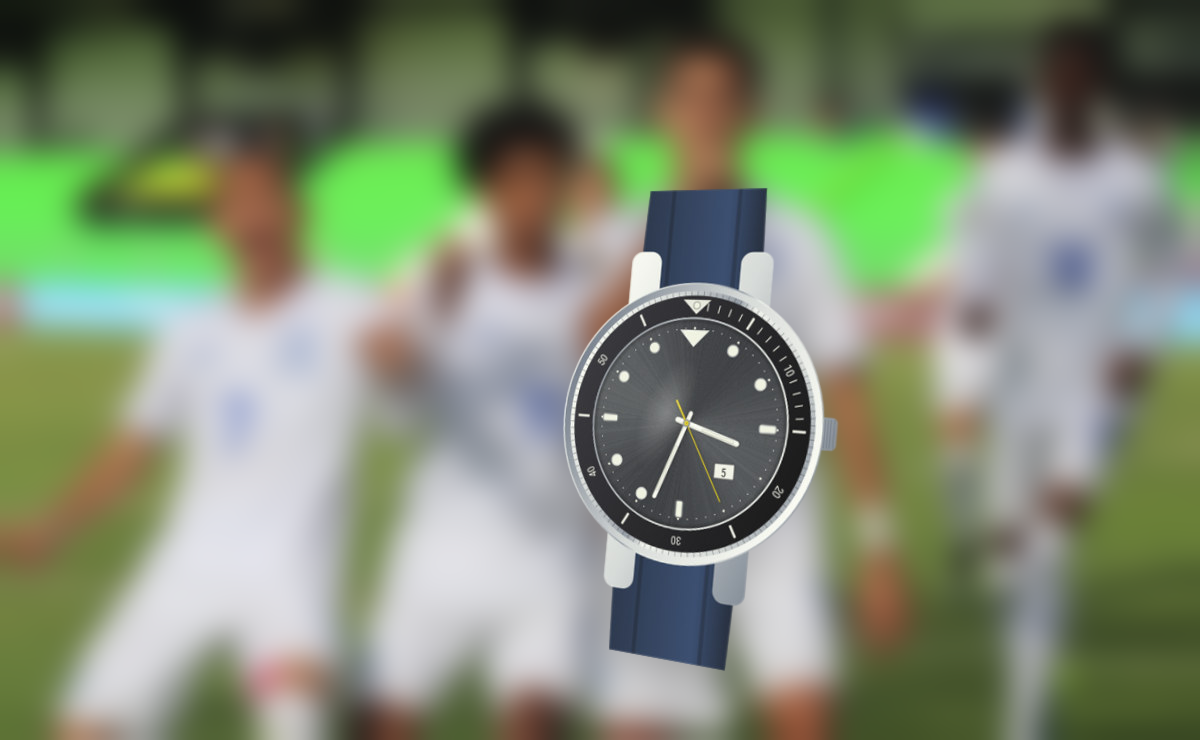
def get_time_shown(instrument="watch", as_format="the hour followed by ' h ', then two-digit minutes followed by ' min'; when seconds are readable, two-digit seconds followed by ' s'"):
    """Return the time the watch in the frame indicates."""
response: 3 h 33 min 25 s
